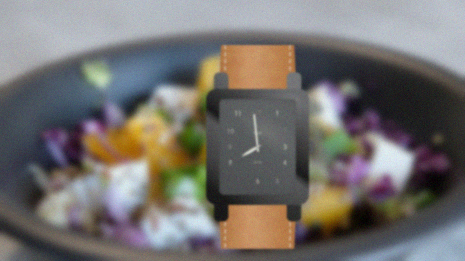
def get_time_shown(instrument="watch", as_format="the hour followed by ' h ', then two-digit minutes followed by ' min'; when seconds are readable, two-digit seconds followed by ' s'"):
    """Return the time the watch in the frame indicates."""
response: 7 h 59 min
